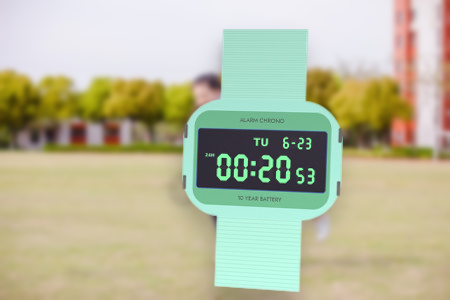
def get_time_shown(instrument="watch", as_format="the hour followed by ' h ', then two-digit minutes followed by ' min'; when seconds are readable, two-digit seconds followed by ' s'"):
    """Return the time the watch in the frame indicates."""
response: 0 h 20 min 53 s
